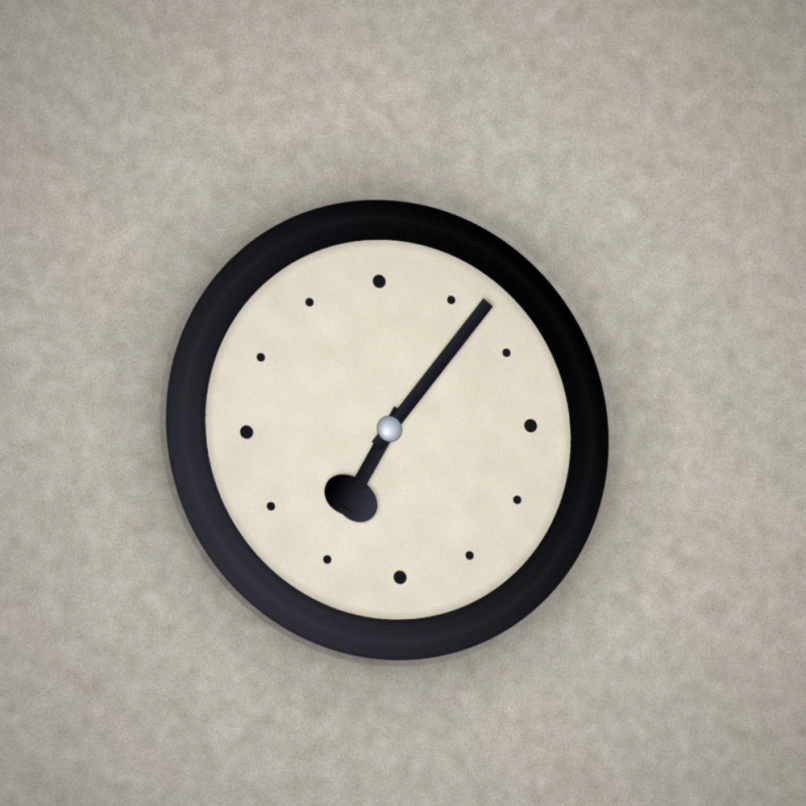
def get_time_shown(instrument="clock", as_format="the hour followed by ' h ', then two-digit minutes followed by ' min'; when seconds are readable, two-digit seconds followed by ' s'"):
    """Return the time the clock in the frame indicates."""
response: 7 h 07 min
